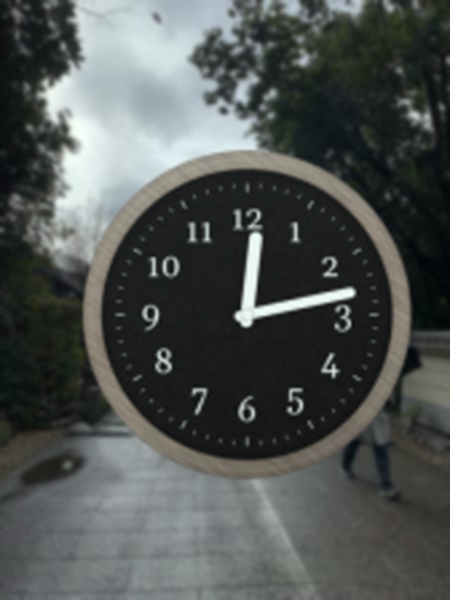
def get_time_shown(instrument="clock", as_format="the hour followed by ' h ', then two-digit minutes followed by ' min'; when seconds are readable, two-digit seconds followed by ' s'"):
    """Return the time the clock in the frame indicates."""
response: 12 h 13 min
